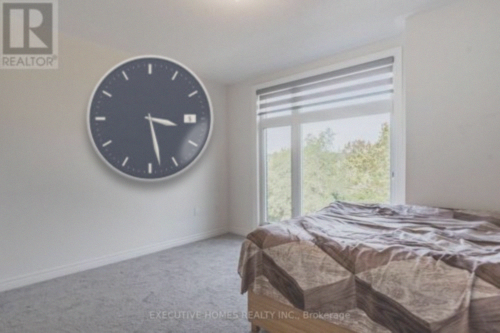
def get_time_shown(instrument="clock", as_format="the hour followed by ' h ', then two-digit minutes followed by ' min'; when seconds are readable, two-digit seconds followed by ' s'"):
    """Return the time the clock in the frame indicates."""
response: 3 h 28 min
